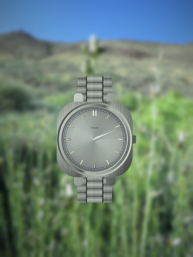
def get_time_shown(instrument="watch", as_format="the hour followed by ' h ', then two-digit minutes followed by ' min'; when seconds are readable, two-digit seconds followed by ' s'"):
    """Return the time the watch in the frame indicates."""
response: 2 h 11 min
